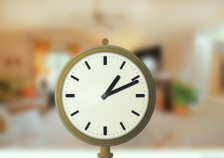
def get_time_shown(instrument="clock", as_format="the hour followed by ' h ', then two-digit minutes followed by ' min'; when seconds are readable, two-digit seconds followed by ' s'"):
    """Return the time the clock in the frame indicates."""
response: 1 h 11 min
